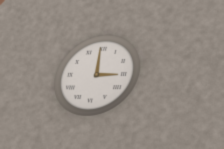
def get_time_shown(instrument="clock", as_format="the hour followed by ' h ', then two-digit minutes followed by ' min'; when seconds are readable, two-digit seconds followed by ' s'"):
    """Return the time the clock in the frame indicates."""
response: 2 h 59 min
